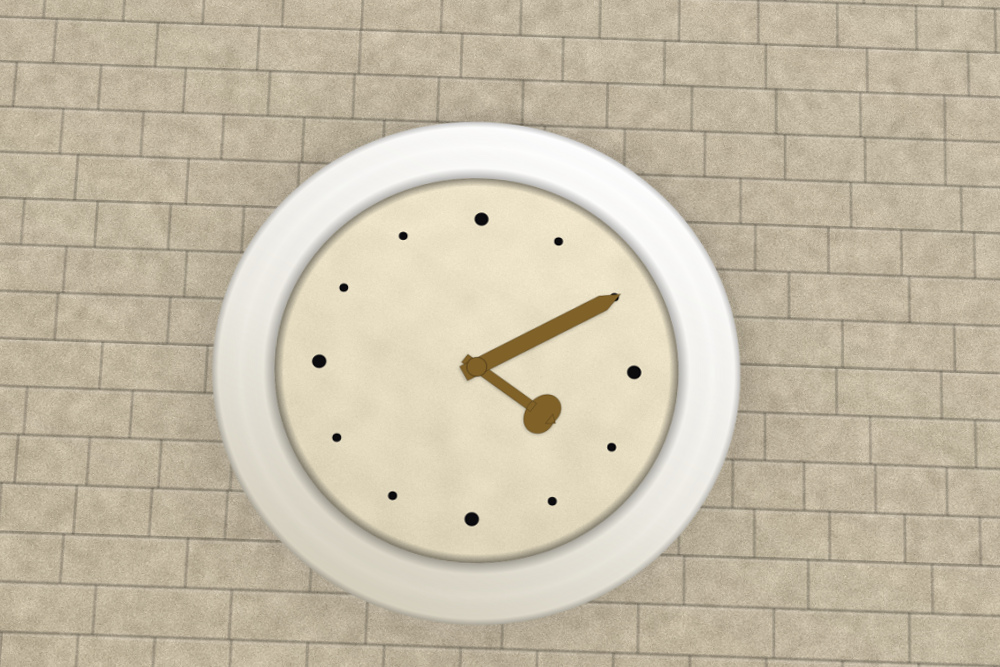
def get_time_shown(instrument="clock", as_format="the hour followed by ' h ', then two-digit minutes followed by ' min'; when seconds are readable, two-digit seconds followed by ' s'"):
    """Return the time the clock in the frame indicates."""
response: 4 h 10 min
